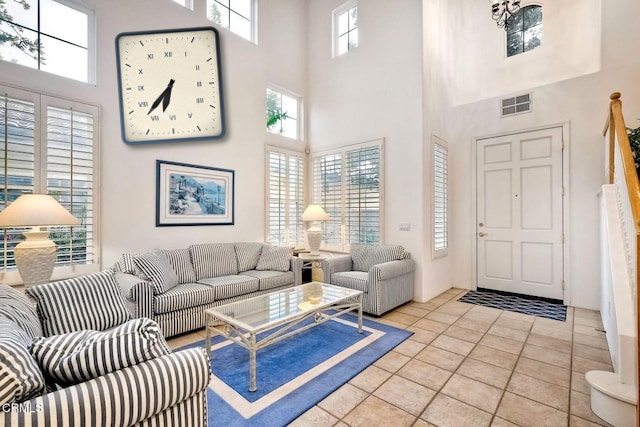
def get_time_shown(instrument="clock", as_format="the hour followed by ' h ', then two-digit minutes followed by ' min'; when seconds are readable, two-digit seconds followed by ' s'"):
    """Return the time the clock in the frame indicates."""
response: 6 h 37 min
